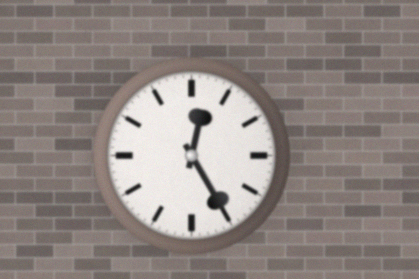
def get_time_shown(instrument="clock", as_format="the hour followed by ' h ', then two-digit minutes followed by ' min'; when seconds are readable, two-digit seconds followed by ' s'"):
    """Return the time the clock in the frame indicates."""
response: 12 h 25 min
